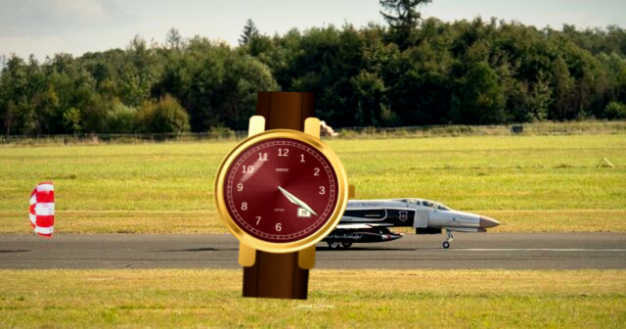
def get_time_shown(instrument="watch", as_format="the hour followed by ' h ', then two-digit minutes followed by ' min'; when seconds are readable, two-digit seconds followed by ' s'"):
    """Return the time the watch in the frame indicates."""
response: 4 h 21 min
